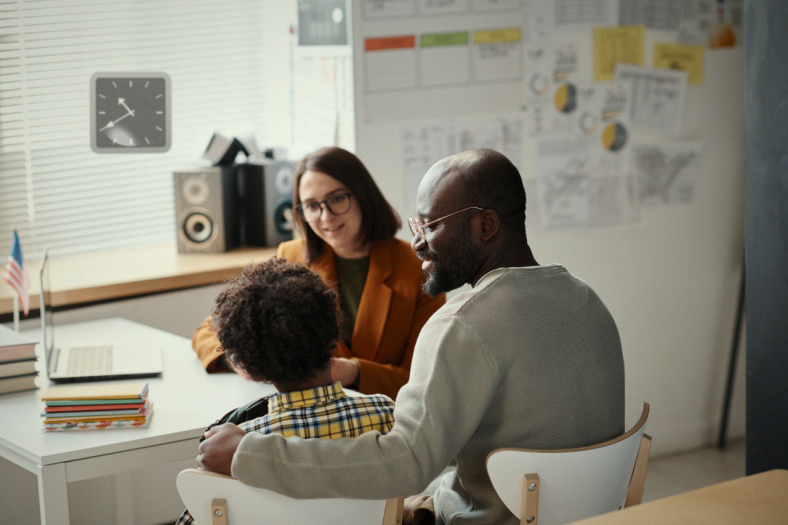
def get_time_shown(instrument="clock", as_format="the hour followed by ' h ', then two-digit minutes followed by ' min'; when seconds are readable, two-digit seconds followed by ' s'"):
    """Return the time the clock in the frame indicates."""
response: 10 h 40 min
